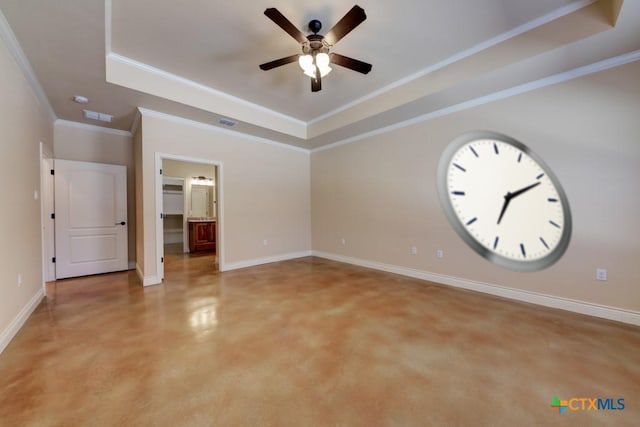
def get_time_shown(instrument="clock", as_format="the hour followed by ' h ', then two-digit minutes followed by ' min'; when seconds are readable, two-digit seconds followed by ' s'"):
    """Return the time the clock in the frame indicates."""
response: 7 h 11 min
